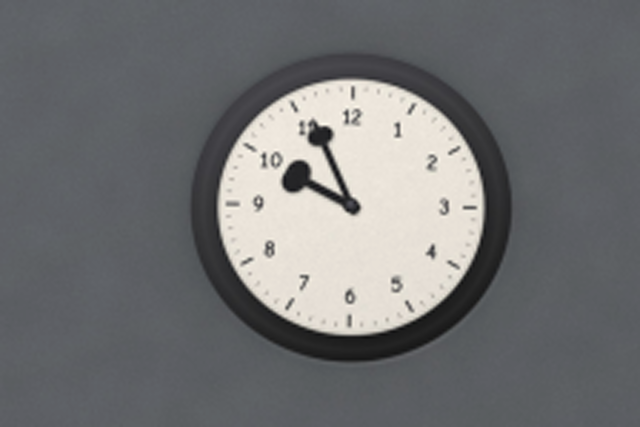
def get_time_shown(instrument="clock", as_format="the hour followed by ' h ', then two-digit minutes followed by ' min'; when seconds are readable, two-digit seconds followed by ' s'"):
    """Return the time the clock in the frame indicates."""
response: 9 h 56 min
